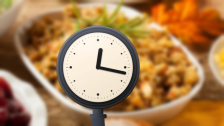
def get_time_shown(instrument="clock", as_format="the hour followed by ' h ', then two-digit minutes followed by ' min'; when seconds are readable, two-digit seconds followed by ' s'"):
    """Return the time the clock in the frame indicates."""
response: 12 h 17 min
